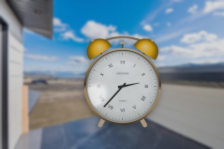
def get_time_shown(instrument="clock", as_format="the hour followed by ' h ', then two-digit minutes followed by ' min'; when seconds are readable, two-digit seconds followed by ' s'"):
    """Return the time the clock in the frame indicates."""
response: 2 h 37 min
